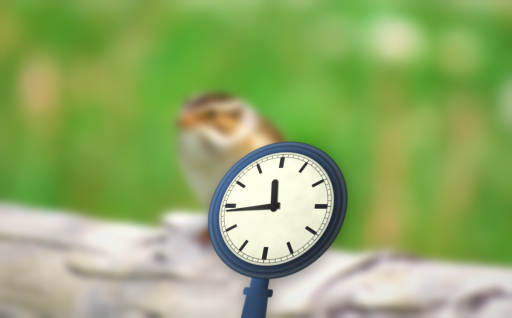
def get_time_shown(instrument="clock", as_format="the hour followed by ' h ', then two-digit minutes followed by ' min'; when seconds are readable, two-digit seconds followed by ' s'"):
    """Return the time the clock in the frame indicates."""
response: 11 h 44 min
